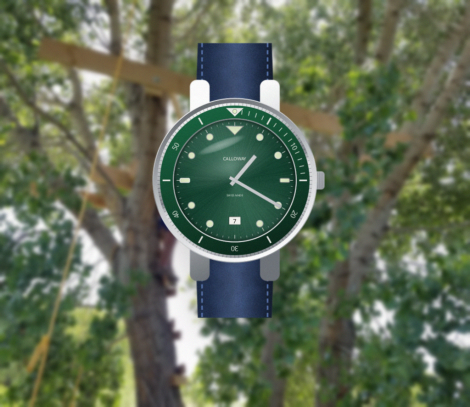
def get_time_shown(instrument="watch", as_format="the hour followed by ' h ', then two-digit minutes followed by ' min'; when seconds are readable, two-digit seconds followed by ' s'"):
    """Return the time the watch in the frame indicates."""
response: 1 h 20 min
